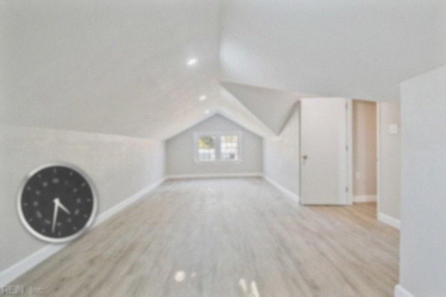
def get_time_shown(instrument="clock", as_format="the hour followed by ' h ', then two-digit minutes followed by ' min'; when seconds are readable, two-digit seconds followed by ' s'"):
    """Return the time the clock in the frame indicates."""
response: 4 h 32 min
